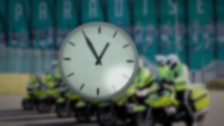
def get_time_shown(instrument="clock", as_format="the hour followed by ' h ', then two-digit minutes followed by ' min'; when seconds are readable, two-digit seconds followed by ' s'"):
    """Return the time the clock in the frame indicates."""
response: 12 h 55 min
